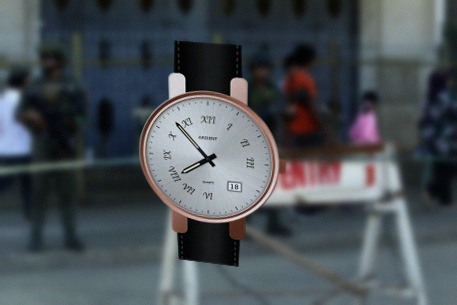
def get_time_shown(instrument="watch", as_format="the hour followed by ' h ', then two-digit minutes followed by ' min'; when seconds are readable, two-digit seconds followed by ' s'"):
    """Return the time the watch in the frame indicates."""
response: 7 h 53 min
